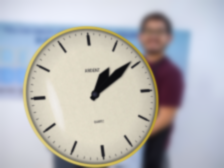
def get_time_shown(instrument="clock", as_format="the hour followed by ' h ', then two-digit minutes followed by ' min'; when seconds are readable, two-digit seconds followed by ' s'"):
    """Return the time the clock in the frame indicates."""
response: 1 h 09 min
